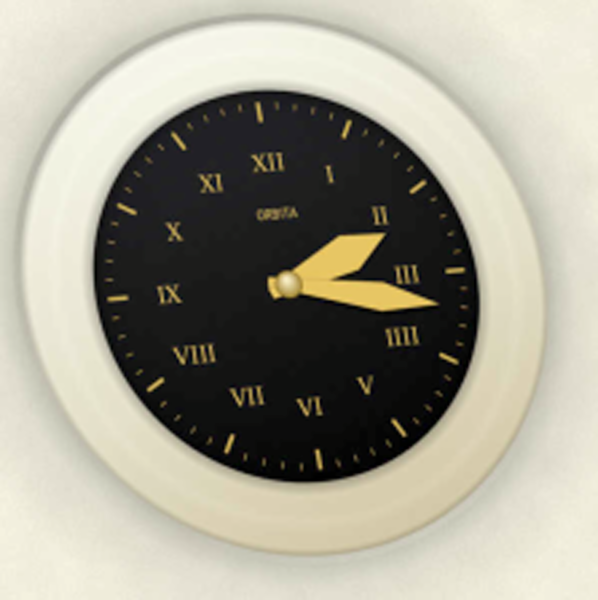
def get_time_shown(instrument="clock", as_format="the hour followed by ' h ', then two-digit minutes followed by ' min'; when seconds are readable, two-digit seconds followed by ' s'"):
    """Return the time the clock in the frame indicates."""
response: 2 h 17 min
